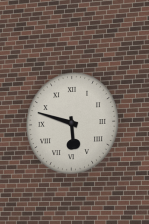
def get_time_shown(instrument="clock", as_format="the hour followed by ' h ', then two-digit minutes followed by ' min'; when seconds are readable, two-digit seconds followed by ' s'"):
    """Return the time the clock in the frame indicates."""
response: 5 h 48 min
